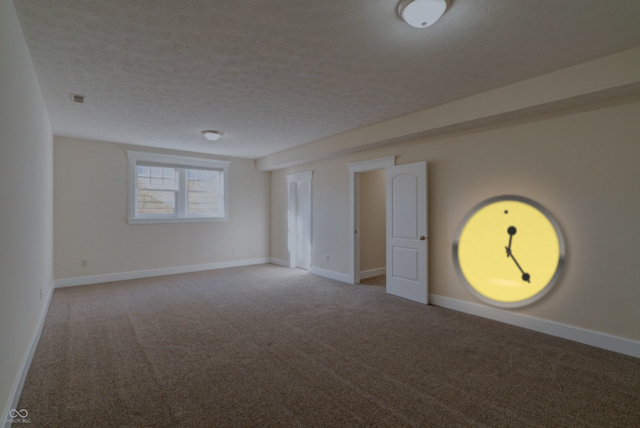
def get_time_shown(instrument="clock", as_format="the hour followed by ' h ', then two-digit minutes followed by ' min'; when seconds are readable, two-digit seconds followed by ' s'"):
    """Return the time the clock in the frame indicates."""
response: 12 h 25 min
